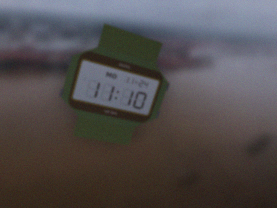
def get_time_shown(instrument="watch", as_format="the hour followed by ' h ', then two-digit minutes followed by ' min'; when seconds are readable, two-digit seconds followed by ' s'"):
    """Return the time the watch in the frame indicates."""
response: 11 h 10 min
